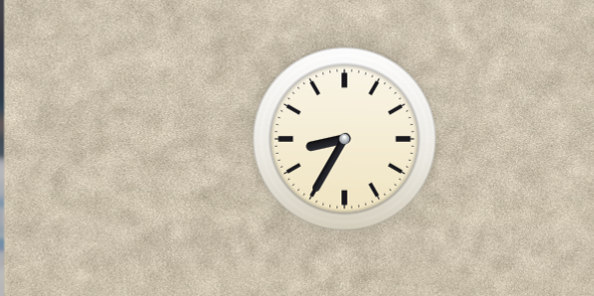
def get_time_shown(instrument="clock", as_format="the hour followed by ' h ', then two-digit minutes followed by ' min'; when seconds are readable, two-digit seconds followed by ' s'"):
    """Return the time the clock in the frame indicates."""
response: 8 h 35 min
